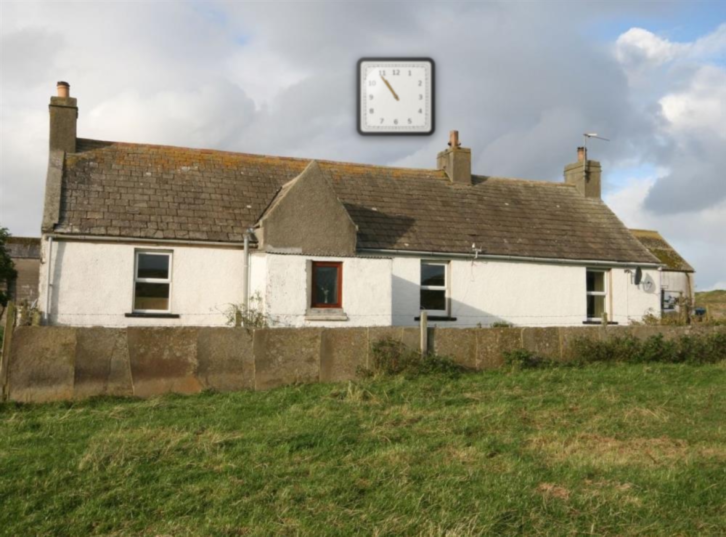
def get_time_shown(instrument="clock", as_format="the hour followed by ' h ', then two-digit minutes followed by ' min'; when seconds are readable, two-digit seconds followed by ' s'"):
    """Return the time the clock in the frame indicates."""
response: 10 h 54 min
